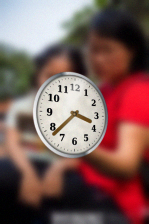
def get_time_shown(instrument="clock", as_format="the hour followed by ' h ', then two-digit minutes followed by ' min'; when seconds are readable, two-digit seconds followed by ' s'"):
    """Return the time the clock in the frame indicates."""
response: 3 h 38 min
